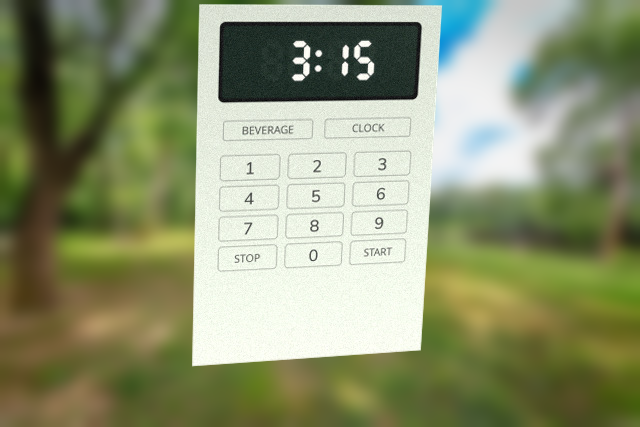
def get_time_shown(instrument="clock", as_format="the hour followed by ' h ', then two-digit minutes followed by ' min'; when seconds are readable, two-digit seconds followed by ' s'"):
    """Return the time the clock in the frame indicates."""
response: 3 h 15 min
